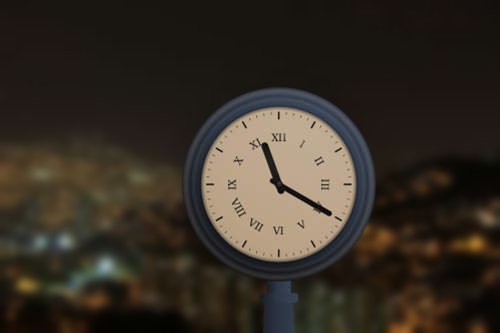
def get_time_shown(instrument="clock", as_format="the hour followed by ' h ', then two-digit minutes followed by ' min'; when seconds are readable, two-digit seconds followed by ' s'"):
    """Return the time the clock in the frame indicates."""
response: 11 h 20 min
